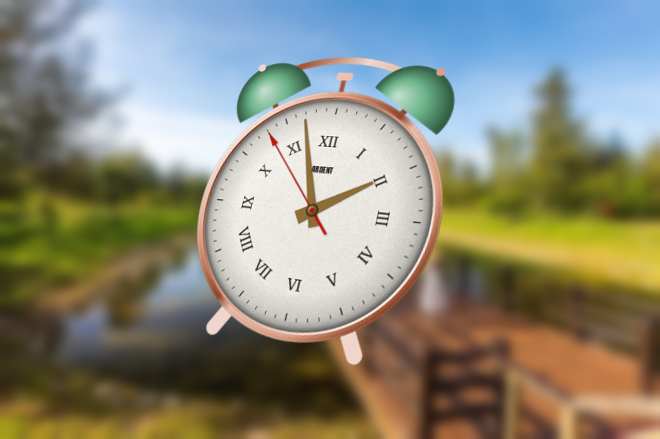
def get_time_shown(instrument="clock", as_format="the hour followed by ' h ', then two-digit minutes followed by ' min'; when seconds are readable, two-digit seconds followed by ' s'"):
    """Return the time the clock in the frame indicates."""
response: 1 h 56 min 53 s
